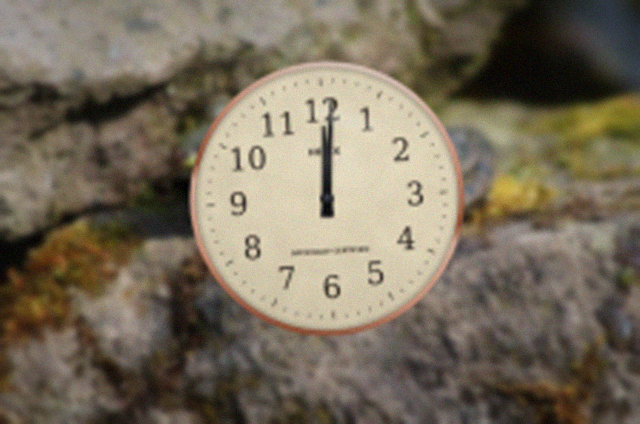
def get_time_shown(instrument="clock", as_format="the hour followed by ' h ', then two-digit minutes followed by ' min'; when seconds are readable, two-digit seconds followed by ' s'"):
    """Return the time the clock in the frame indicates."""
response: 12 h 01 min
